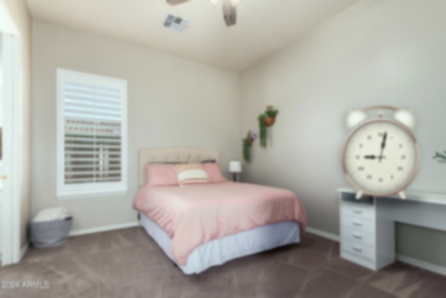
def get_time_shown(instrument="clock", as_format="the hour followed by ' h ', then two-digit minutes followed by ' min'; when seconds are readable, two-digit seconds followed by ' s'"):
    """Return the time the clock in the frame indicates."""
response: 9 h 02 min
